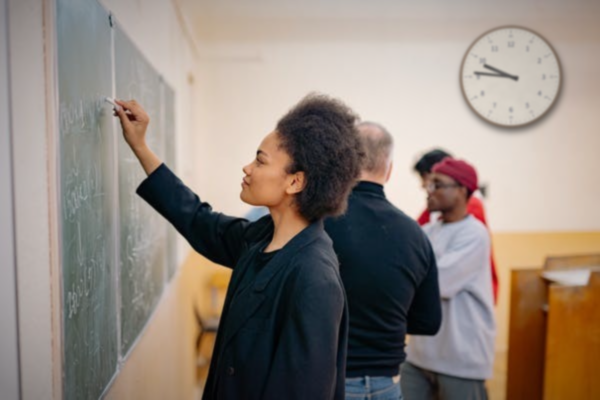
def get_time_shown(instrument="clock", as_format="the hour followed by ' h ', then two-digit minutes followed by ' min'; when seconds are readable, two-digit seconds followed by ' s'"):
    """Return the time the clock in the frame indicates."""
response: 9 h 46 min
